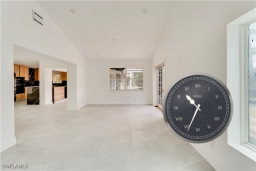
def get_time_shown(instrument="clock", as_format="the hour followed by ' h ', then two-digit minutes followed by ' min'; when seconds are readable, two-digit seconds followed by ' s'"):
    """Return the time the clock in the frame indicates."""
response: 10 h 34 min
